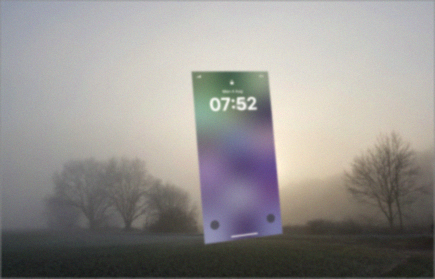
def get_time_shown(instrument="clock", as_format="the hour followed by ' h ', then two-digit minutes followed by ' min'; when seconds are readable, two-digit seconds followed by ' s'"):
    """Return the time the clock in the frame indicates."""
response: 7 h 52 min
